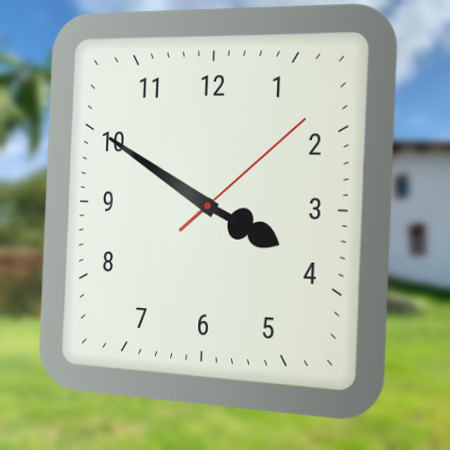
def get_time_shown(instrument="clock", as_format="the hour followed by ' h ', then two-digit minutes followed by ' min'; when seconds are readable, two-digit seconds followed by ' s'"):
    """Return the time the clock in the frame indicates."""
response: 3 h 50 min 08 s
